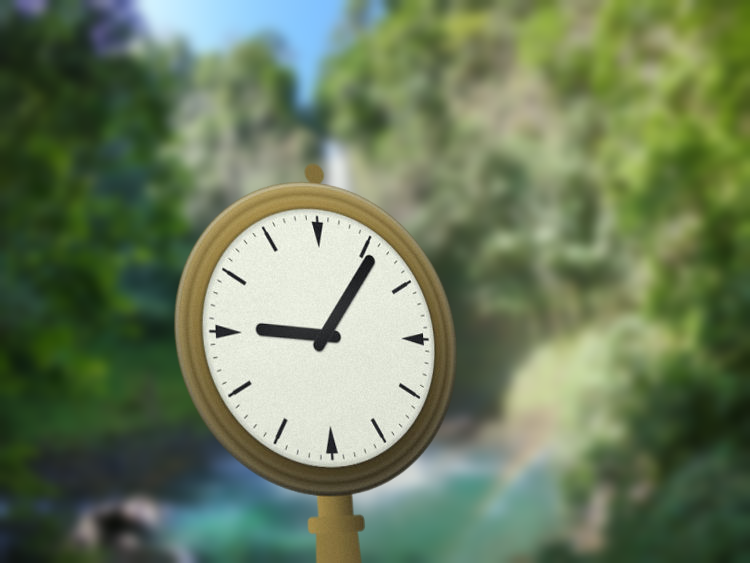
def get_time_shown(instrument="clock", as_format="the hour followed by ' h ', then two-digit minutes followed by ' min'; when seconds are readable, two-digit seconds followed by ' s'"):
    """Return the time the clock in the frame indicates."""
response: 9 h 06 min
